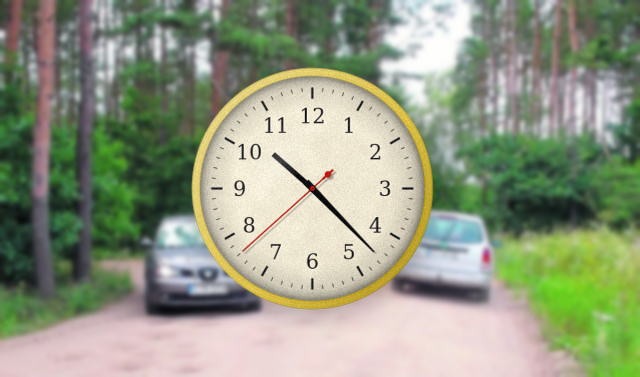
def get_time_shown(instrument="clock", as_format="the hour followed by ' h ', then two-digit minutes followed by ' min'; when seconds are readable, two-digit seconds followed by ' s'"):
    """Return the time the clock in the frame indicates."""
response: 10 h 22 min 38 s
